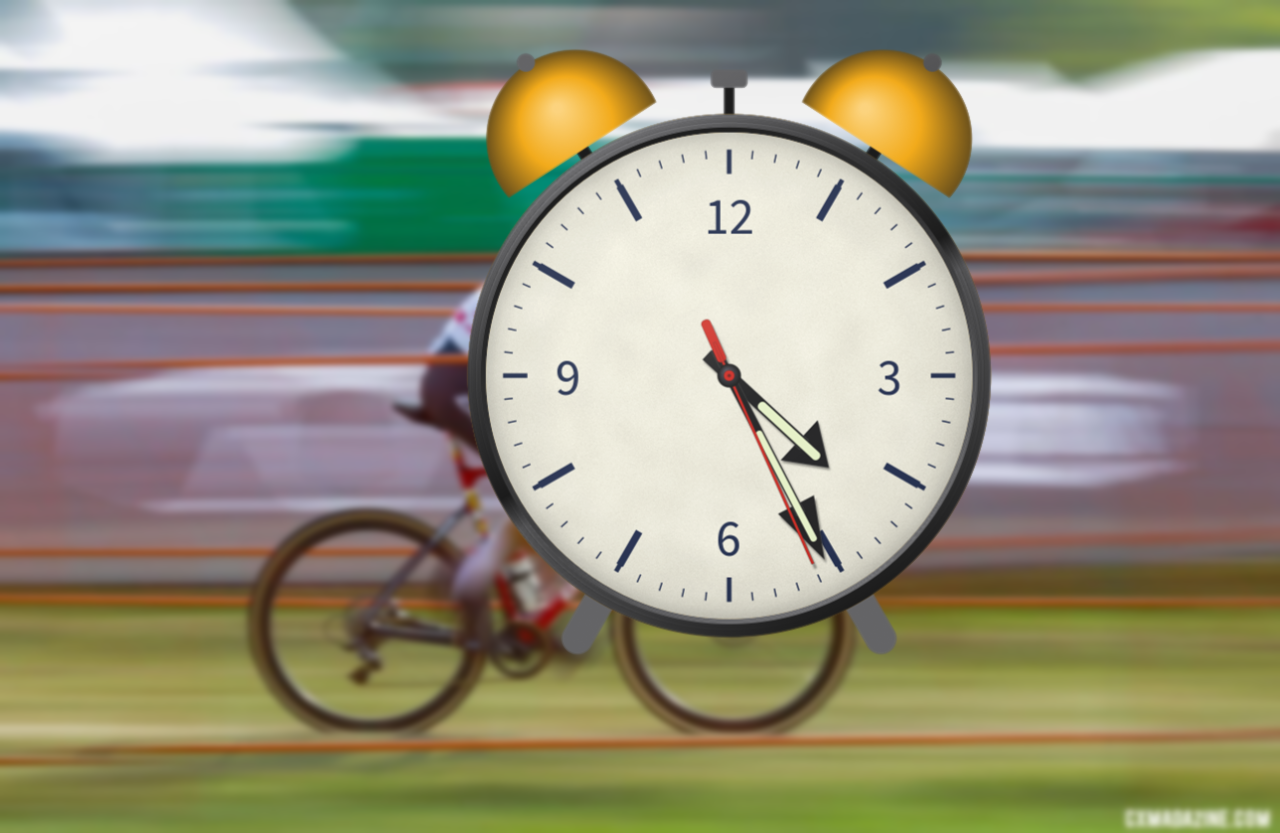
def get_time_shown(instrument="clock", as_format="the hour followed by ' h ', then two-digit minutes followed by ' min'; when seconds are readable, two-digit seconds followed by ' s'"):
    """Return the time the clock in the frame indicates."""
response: 4 h 25 min 26 s
